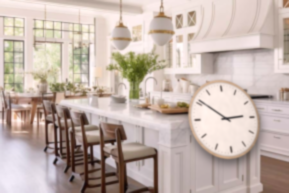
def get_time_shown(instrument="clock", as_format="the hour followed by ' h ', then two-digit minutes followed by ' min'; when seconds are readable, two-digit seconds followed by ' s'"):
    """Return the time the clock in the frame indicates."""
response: 2 h 51 min
